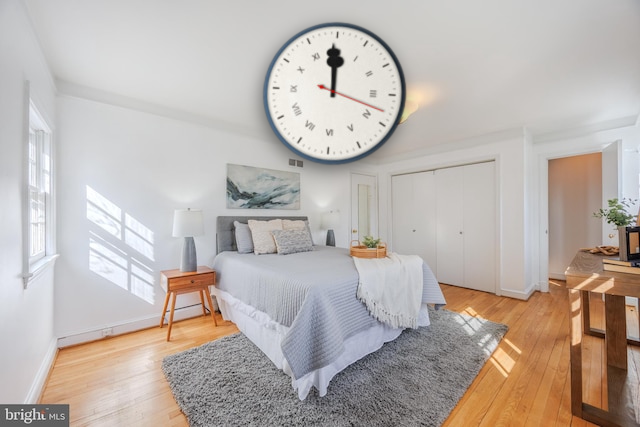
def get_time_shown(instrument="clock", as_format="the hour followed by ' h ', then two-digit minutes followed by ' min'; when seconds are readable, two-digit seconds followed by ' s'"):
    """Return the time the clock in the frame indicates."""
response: 11 h 59 min 18 s
